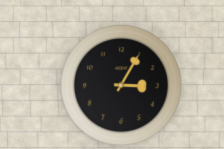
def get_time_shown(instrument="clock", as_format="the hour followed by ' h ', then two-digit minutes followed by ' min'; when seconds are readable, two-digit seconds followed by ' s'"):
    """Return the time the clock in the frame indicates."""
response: 3 h 05 min
